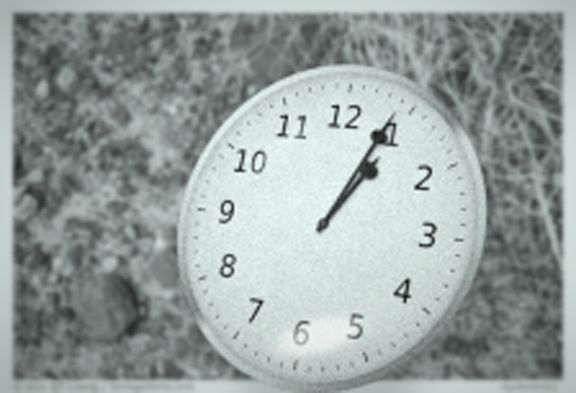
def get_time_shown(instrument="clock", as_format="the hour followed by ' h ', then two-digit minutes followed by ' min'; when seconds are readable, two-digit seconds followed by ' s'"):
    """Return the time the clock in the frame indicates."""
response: 1 h 04 min
